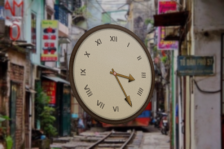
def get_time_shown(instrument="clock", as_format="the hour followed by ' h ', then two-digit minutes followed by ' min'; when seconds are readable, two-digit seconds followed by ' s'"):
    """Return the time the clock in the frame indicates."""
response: 3 h 25 min
